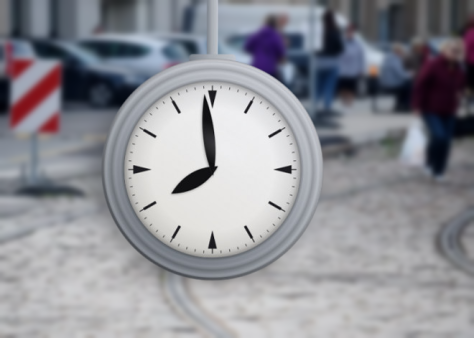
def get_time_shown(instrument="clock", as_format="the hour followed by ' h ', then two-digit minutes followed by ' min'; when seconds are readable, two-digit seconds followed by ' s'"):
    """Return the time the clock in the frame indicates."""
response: 7 h 59 min
